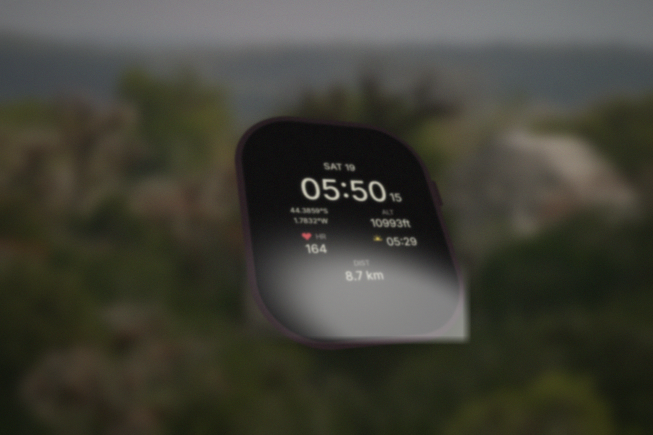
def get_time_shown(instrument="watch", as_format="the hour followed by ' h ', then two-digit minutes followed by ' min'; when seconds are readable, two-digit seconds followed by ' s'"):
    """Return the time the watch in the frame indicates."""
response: 5 h 50 min 15 s
